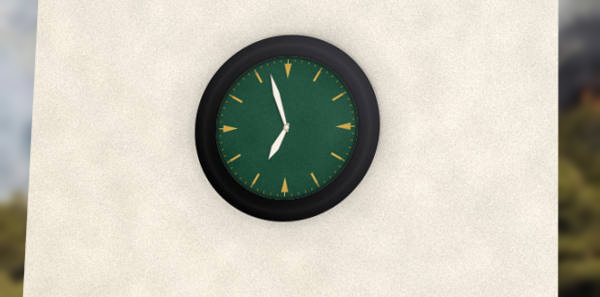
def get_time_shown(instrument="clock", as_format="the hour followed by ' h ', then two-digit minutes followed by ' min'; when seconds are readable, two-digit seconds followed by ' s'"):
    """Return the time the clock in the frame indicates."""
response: 6 h 57 min
